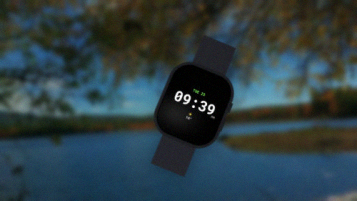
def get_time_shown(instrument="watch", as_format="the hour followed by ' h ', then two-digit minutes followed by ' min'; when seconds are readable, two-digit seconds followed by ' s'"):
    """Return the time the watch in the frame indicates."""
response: 9 h 39 min
